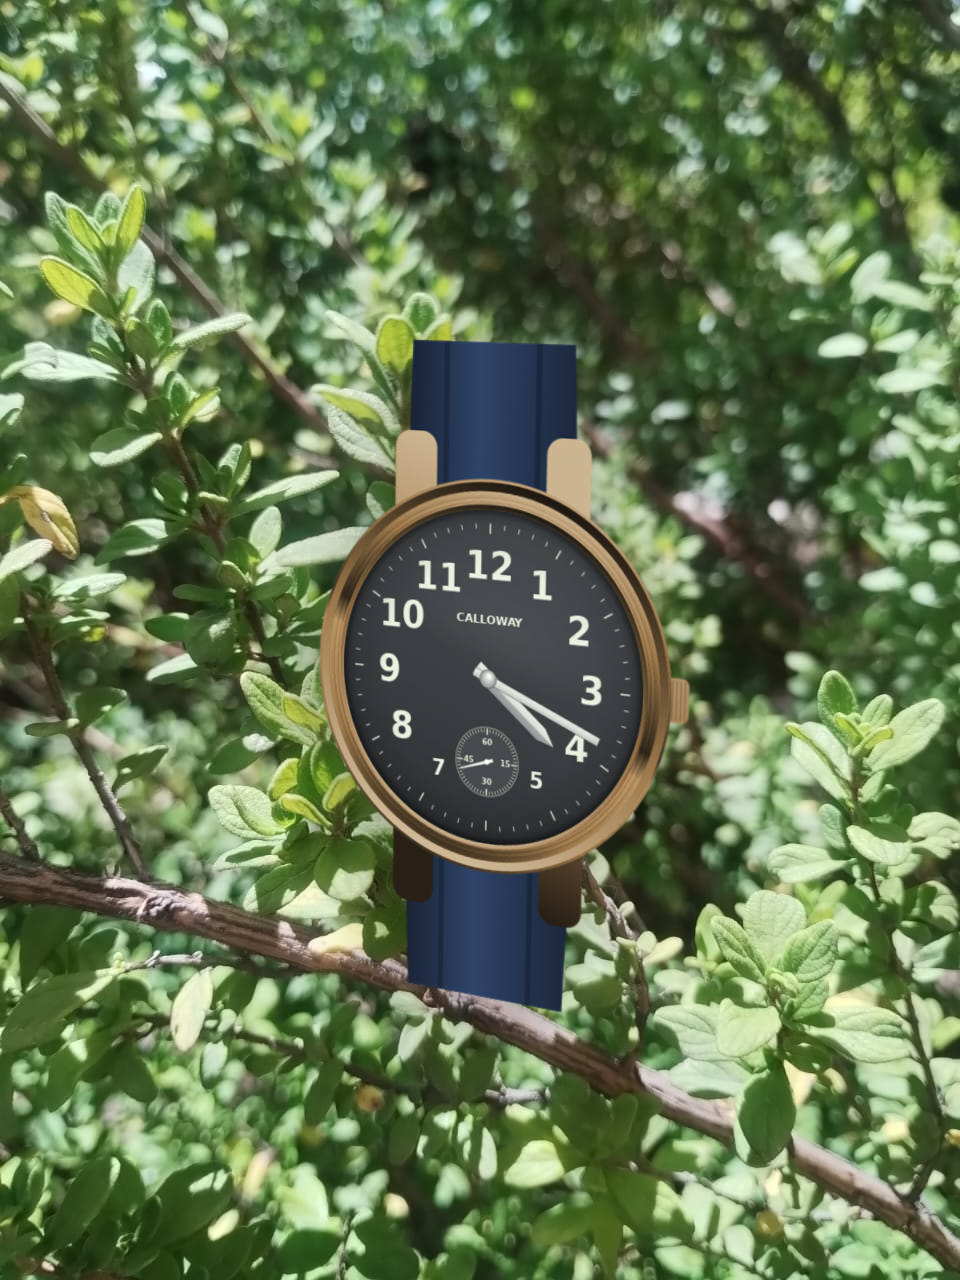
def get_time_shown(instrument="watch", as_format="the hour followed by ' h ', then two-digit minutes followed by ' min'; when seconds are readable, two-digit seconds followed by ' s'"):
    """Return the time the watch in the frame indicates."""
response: 4 h 18 min 42 s
